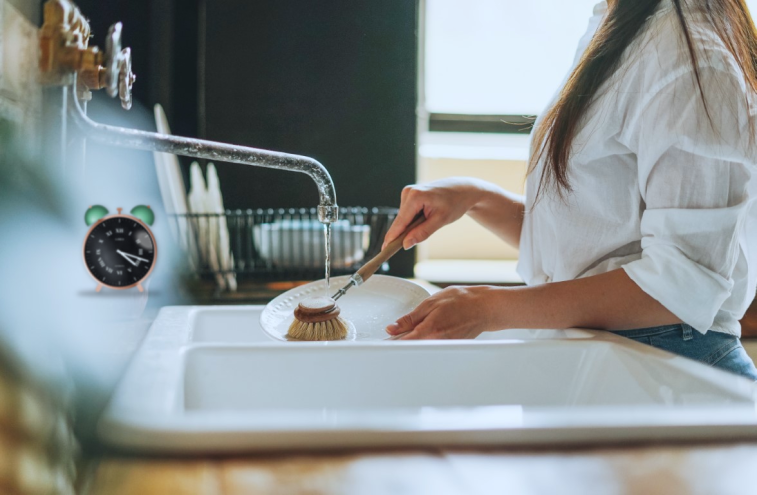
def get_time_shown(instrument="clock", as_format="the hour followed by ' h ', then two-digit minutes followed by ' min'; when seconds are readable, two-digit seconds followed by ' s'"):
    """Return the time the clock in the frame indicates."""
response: 4 h 18 min
